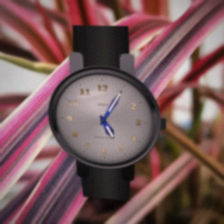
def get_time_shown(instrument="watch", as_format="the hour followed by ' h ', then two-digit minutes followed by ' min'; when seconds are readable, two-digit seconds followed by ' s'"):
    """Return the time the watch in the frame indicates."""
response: 5 h 05 min
